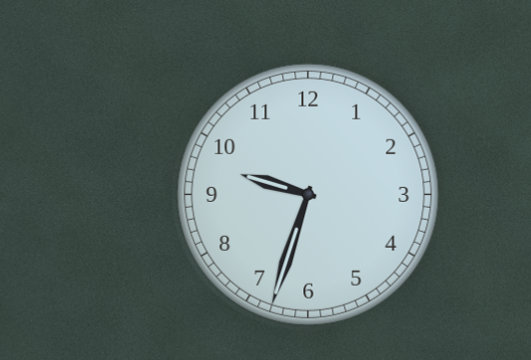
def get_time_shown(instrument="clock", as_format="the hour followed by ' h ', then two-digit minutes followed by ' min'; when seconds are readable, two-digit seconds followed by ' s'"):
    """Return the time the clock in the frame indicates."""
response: 9 h 33 min
